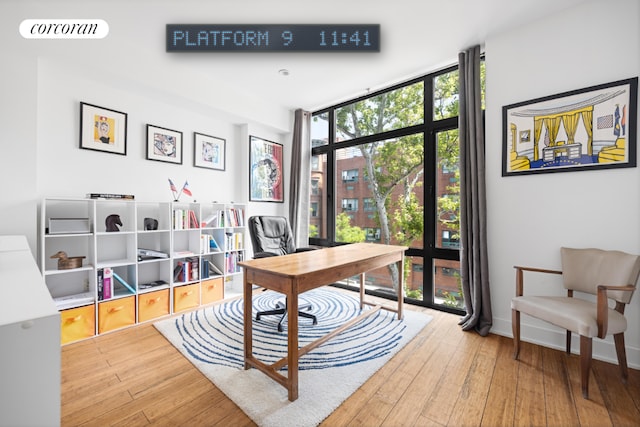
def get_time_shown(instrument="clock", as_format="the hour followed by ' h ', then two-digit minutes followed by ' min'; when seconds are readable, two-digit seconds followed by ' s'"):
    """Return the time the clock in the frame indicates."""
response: 11 h 41 min
